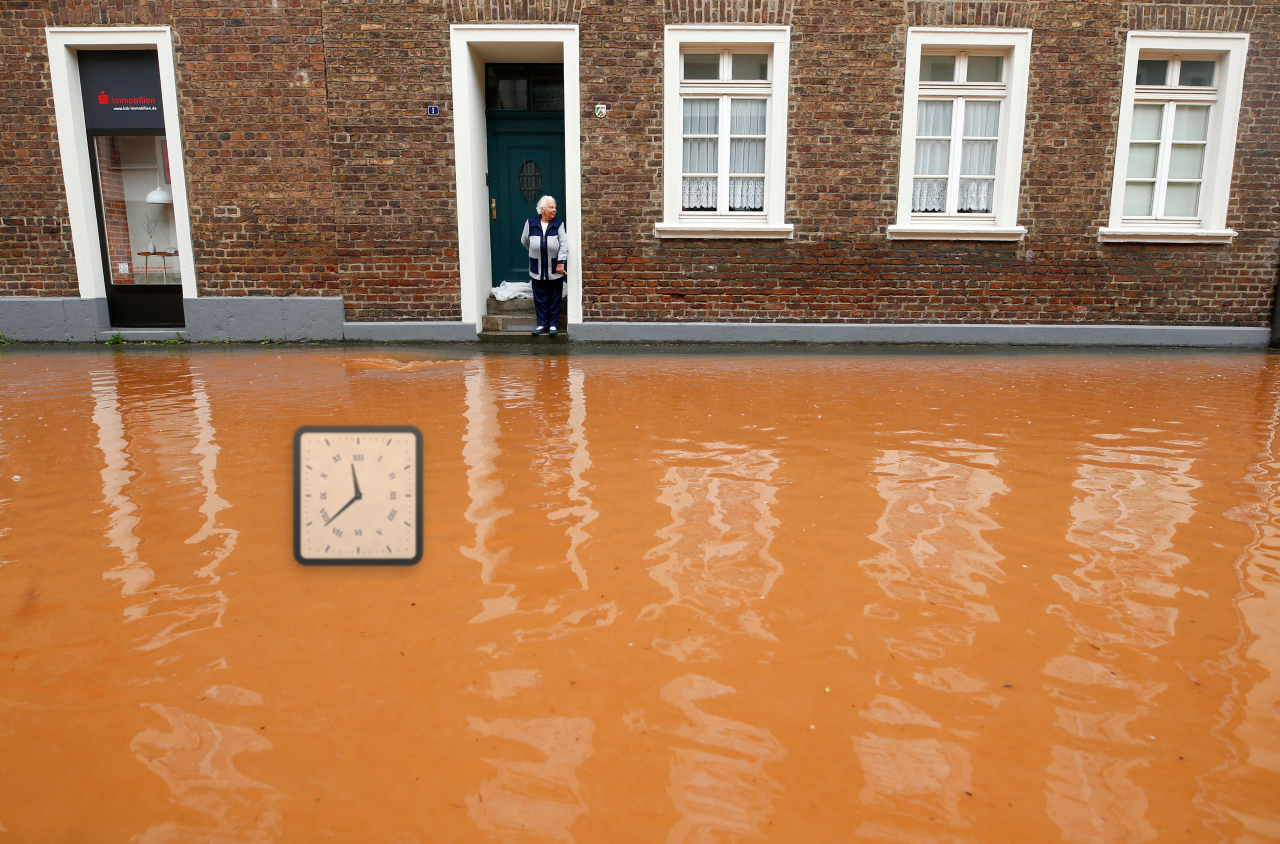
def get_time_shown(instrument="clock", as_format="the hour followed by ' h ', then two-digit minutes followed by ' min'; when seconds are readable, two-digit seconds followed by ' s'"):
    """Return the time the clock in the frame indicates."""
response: 11 h 38 min
